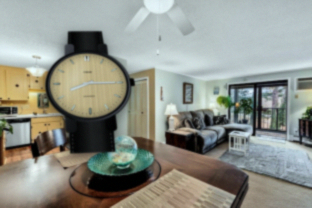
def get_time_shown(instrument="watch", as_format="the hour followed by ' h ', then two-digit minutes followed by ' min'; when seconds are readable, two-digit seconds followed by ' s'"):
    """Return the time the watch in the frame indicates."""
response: 8 h 15 min
